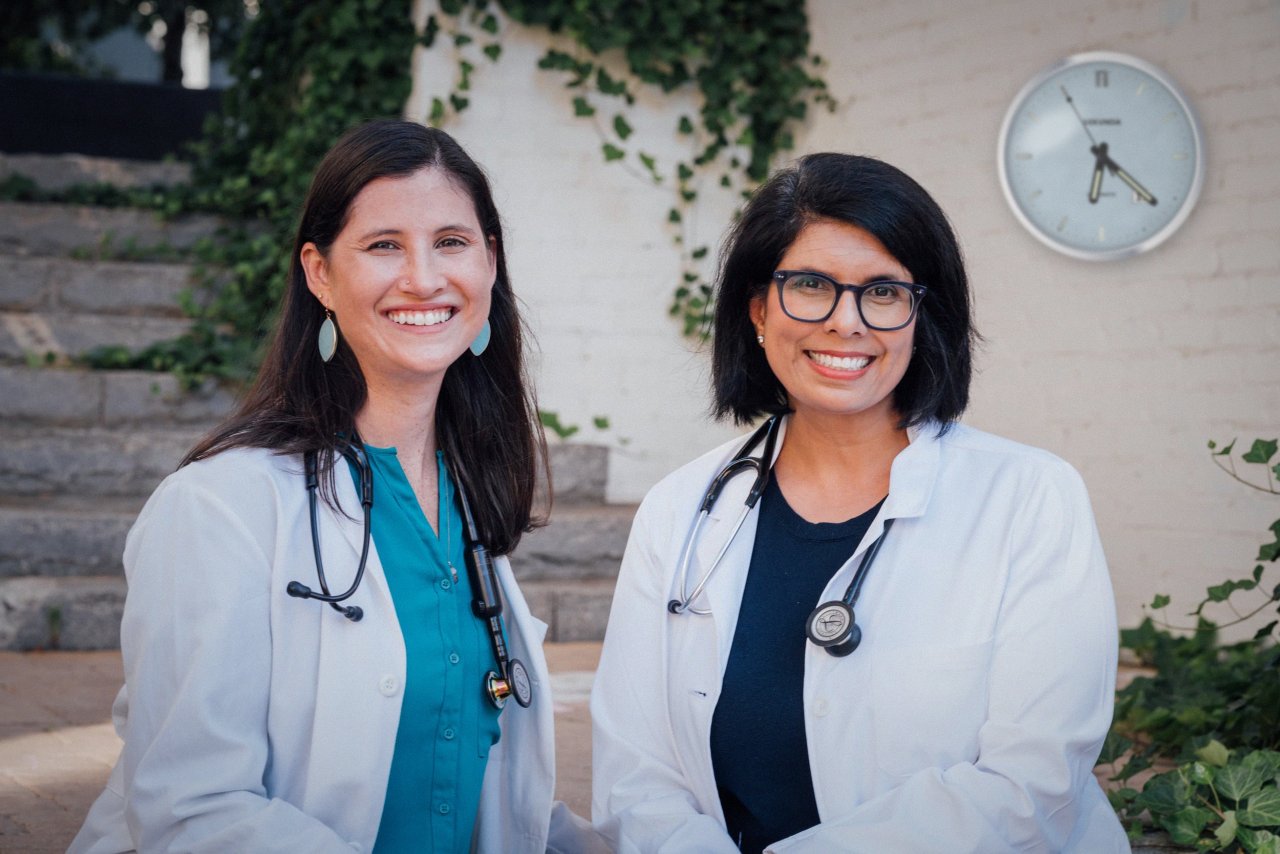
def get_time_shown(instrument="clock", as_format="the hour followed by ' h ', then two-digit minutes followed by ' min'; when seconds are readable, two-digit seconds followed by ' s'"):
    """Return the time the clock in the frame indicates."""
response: 6 h 21 min 55 s
